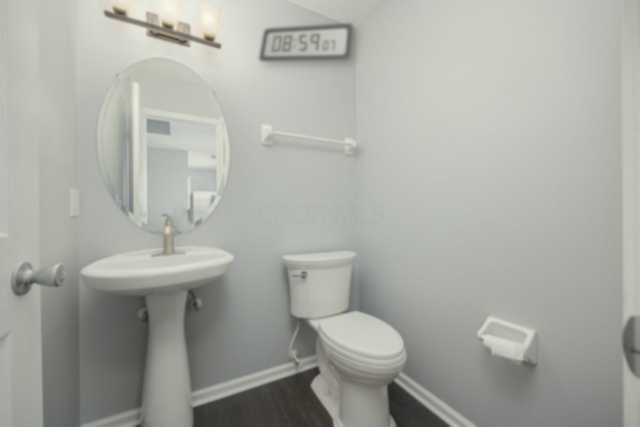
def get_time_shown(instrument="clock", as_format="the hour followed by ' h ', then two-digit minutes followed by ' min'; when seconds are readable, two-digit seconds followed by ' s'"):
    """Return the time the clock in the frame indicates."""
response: 8 h 59 min
